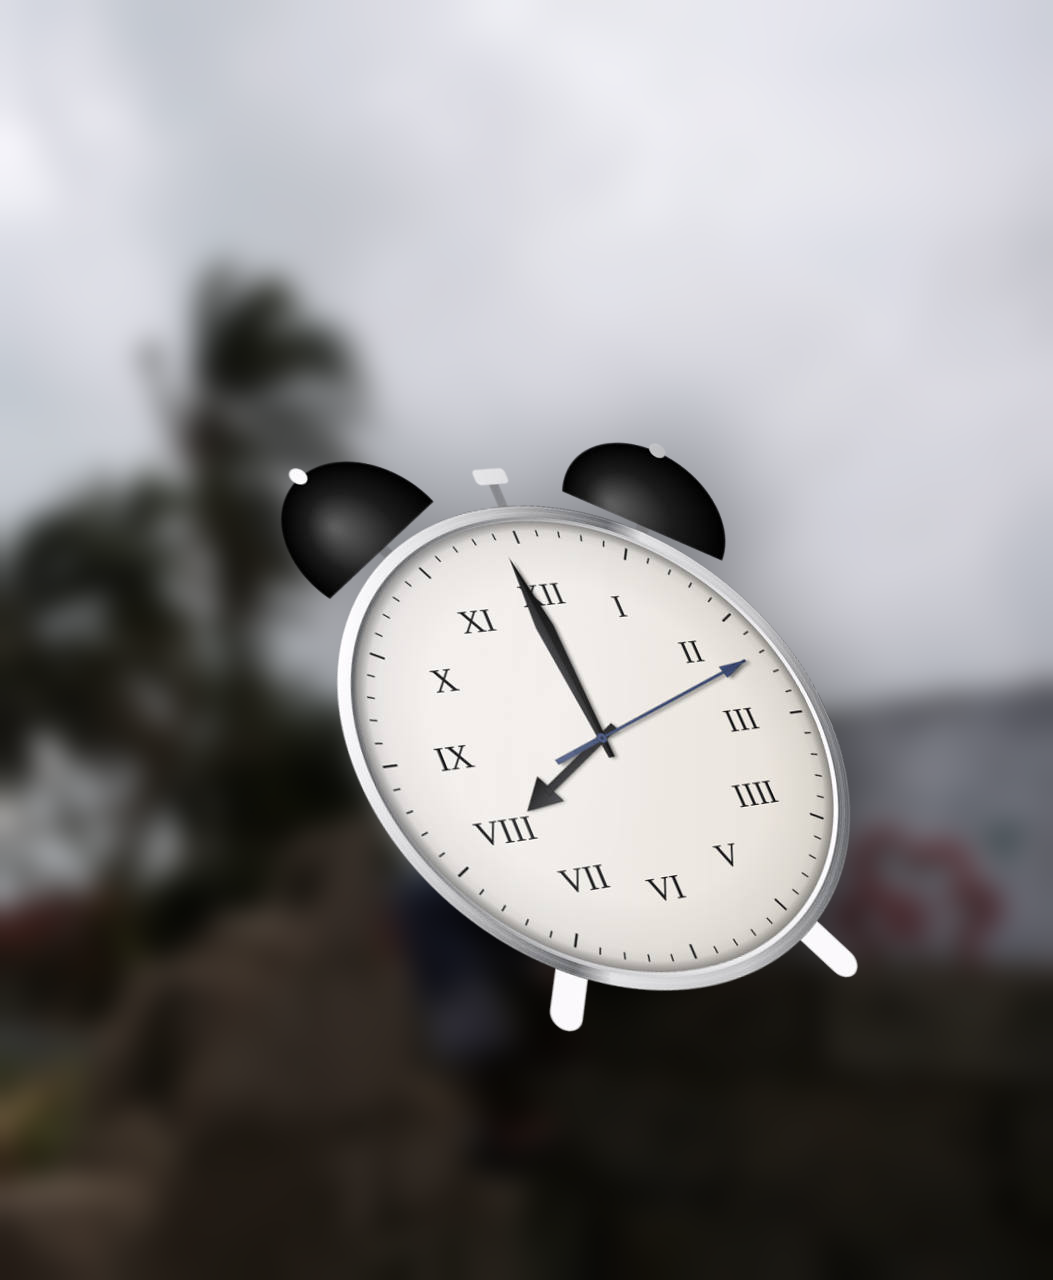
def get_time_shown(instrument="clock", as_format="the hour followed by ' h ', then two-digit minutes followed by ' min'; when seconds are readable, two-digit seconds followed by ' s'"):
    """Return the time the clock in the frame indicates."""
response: 7 h 59 min 12 s
